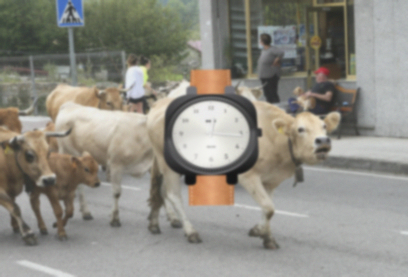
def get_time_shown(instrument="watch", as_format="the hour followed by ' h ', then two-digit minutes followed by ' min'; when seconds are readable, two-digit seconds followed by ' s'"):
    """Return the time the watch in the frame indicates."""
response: 12 h 16 min
